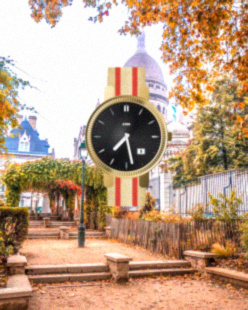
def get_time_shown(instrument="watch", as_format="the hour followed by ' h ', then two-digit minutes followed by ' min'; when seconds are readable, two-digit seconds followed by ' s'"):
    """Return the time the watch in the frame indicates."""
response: 7 h 28 min
